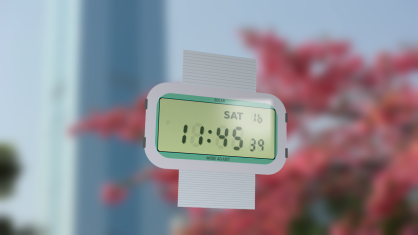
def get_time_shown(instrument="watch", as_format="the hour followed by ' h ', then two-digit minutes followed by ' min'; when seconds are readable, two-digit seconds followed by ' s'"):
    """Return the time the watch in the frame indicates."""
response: 11 h 45 min 39 s
